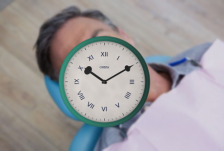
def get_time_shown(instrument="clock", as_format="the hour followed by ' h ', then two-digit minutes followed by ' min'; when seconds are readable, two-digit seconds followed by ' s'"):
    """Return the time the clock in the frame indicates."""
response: 10 h 10 min
